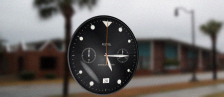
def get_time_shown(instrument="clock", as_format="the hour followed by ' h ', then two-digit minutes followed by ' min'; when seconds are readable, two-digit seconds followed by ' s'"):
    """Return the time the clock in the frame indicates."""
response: 5 h 15 min
